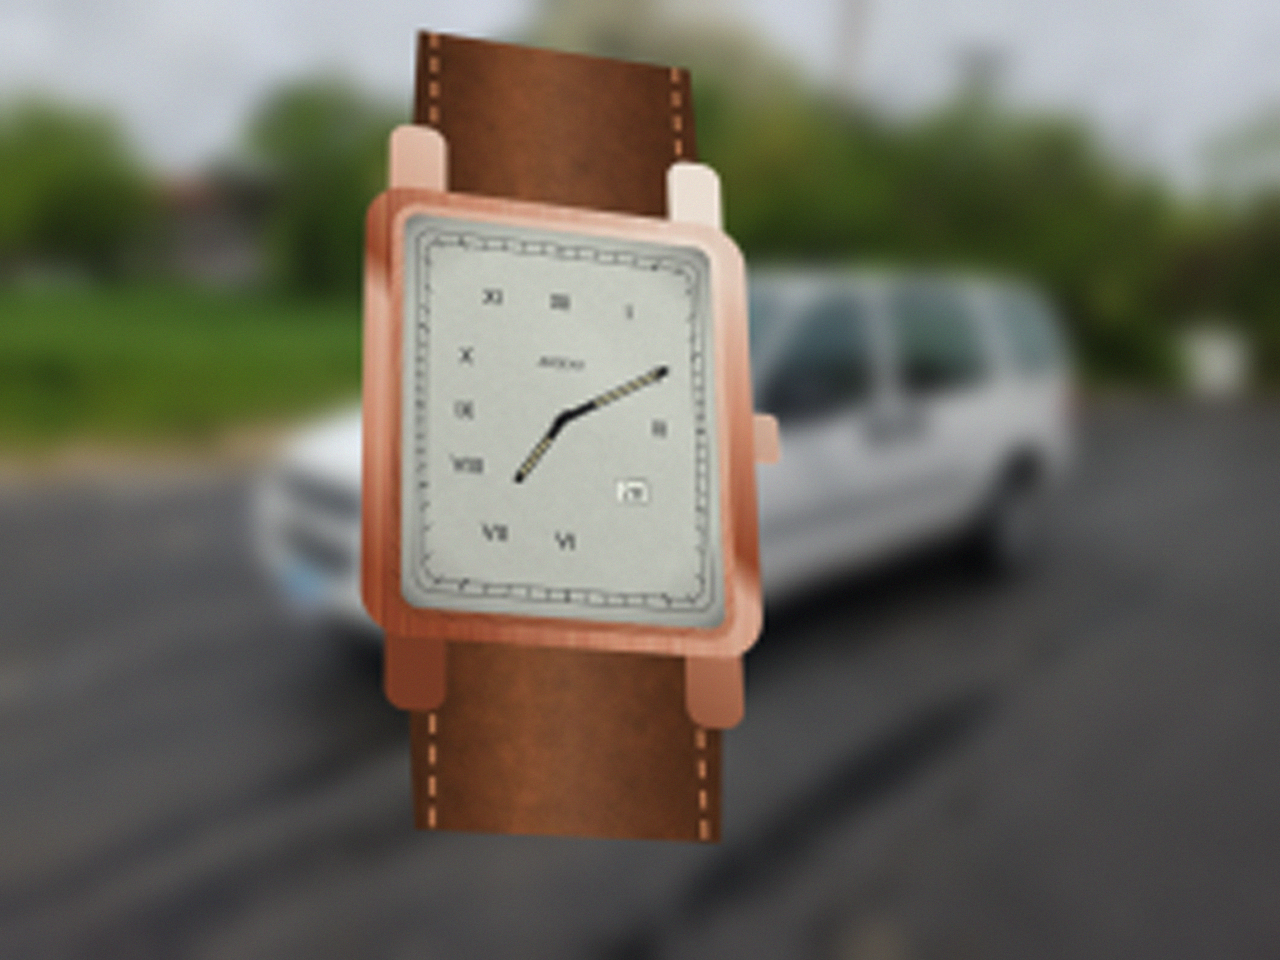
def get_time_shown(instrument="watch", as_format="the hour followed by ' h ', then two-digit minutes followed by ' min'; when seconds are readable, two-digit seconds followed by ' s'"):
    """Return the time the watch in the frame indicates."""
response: 7 h 10 min
